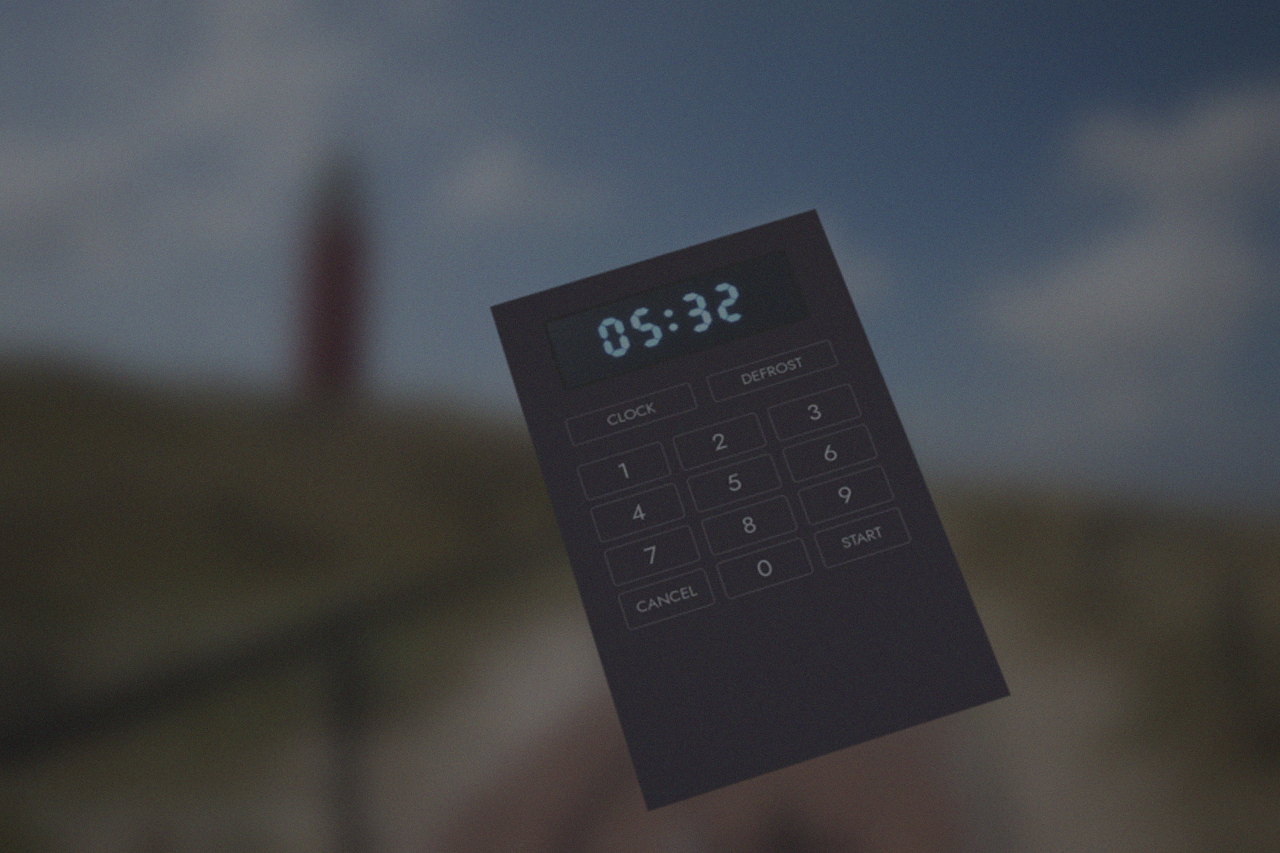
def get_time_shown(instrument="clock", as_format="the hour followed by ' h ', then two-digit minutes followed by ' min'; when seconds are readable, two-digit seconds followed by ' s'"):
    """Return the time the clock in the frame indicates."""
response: 5 h 32 min
